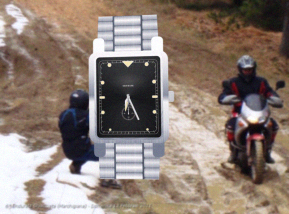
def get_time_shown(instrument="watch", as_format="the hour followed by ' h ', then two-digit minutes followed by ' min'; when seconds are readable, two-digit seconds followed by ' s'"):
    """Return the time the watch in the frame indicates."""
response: 6 h 26 min
